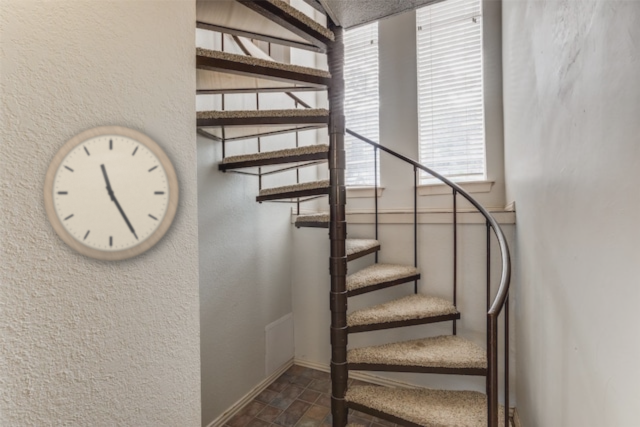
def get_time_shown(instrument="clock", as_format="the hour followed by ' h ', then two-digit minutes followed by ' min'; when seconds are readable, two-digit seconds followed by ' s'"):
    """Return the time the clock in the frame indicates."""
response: 11 h 25 min
